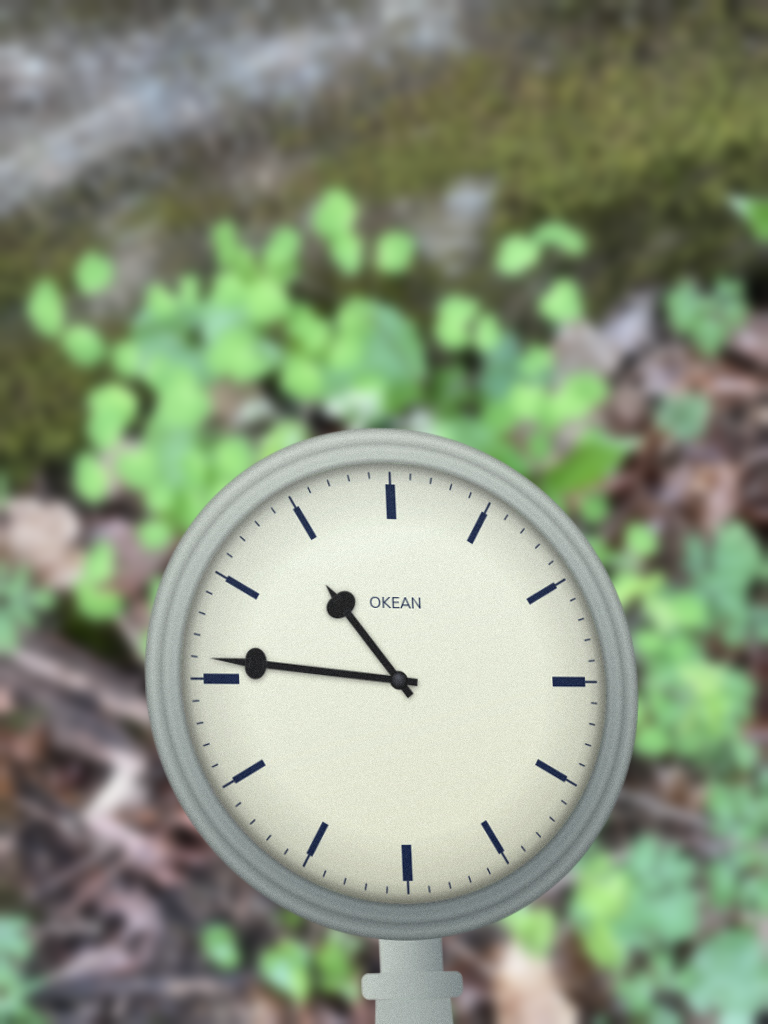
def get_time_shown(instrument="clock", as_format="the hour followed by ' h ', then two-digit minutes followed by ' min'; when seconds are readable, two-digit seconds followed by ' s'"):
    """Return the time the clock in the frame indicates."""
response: 10 h 46 min
